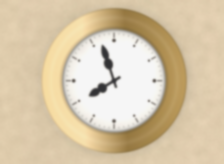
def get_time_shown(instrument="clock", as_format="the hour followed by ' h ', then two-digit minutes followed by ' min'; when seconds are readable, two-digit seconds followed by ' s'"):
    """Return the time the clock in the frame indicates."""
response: 7 h 57 min
